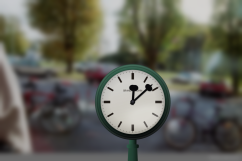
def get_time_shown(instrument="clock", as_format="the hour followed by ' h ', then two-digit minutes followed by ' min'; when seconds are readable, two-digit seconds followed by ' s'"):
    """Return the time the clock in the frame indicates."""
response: 12 h 08 min
